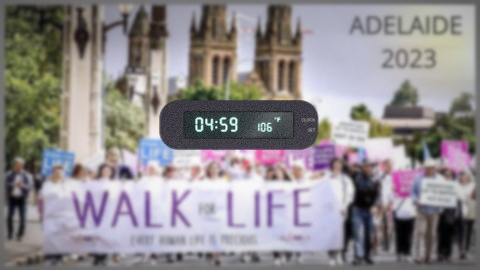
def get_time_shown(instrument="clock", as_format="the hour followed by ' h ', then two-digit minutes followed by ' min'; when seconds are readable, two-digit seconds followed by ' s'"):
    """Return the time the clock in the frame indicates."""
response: 4 h 59 min
